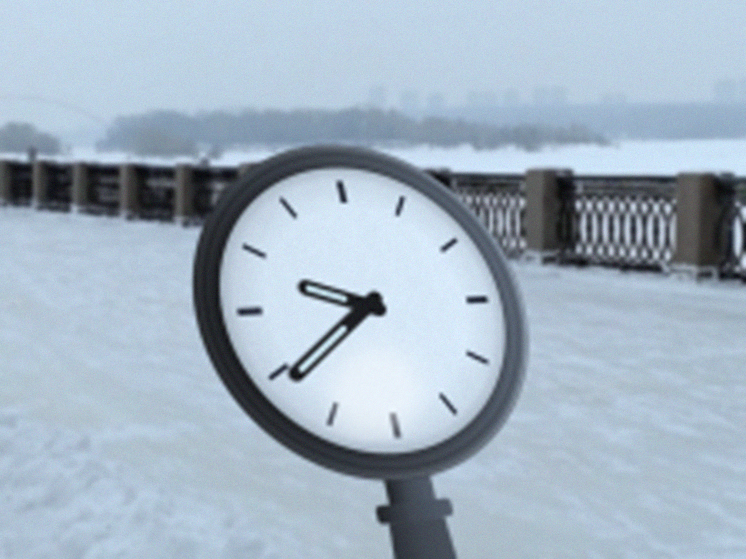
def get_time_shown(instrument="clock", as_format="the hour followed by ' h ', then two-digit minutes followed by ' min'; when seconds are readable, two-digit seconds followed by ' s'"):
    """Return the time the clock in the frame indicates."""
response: 9 h 39 min
